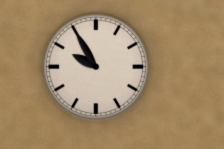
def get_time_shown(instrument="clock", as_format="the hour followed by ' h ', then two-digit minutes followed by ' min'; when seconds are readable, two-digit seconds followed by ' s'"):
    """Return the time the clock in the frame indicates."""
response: 9 h 55 min
